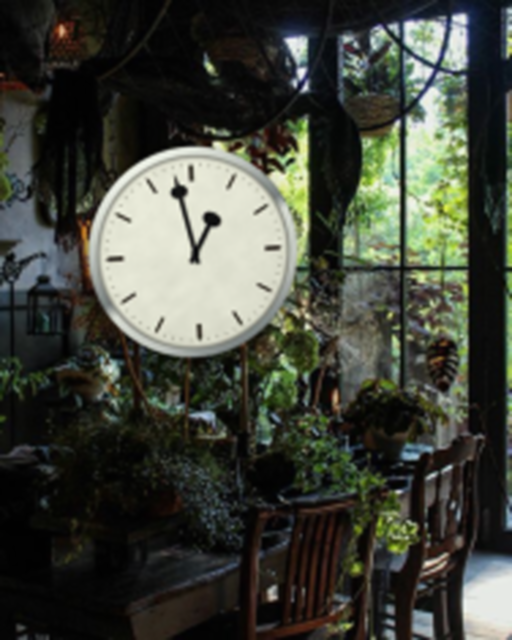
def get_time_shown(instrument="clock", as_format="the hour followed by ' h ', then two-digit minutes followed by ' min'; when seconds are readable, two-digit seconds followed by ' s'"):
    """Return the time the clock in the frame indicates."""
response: 12 h 58 min
